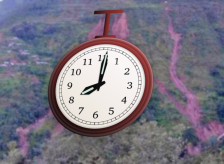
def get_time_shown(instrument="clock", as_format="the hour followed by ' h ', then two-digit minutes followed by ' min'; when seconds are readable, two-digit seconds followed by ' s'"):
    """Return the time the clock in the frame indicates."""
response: 8 h 01 min
